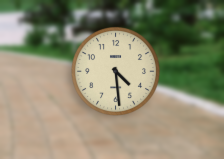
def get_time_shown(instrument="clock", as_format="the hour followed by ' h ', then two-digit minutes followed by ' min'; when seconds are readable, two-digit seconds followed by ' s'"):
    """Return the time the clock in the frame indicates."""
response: 4 h 29 min
